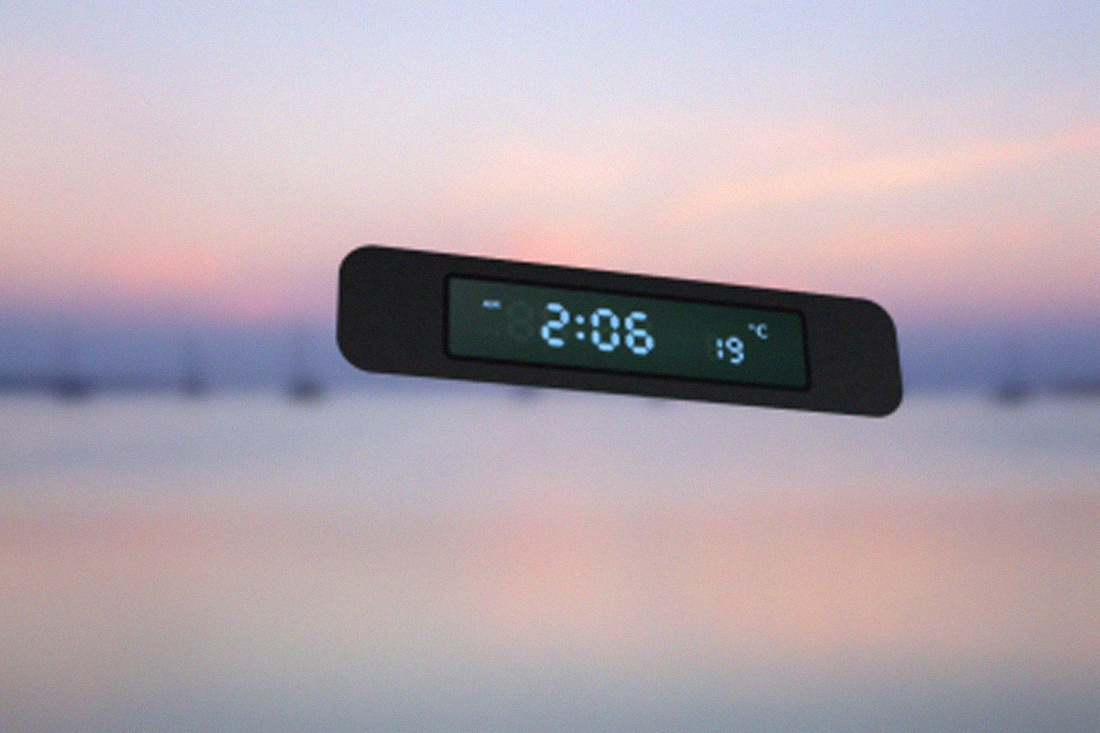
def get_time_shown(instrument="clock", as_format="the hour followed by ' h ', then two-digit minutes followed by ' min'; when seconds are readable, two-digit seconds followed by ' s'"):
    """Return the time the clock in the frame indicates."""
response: 2 h 06 min
